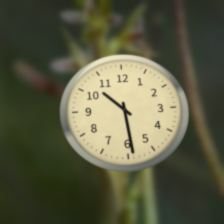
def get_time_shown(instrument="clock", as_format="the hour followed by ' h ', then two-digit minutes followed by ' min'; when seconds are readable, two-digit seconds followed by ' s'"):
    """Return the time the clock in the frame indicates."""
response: 10 h 29 min
